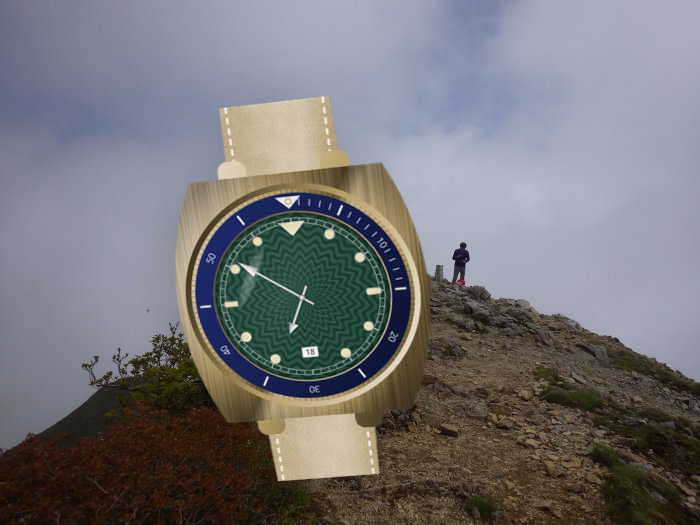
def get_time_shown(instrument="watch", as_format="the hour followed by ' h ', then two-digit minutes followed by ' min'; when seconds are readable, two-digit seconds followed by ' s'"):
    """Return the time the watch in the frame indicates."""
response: 6 h 51 min
